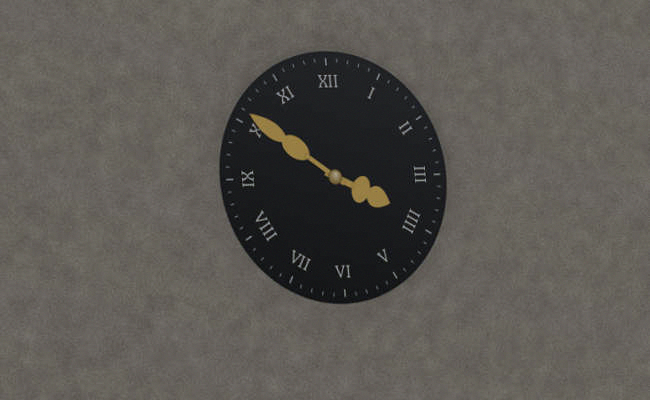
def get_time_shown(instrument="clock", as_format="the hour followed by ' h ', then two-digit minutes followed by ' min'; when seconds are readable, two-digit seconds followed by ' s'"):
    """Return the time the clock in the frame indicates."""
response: 3 h 51 min
